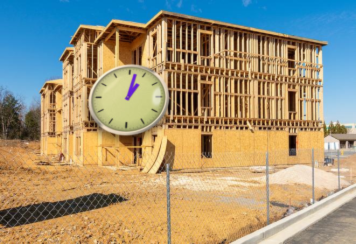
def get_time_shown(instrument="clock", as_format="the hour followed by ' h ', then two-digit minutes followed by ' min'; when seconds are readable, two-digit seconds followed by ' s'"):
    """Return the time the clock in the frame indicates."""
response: 1 h 02 min
